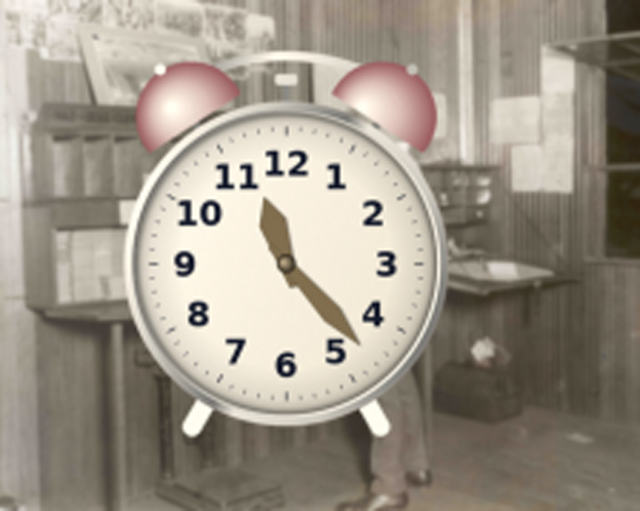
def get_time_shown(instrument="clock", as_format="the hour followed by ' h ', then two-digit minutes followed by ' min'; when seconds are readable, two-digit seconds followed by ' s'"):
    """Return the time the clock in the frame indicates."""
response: 11 h 23 min
